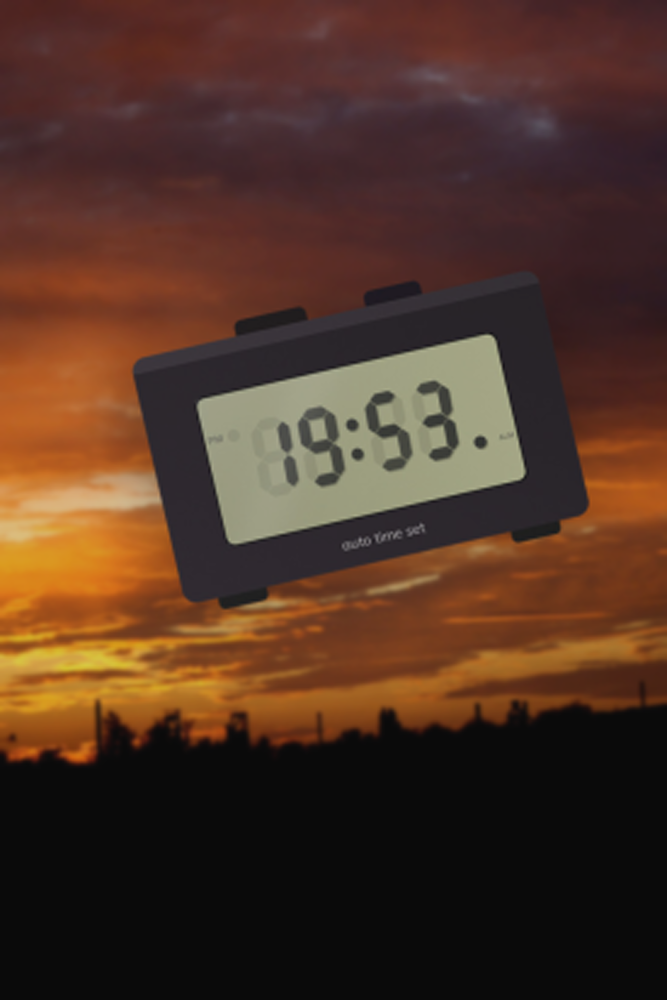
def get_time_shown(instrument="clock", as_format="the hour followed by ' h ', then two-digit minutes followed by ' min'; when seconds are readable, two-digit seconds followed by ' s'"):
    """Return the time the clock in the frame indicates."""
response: 19 h 53 min
